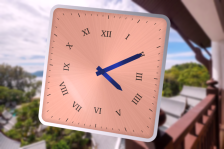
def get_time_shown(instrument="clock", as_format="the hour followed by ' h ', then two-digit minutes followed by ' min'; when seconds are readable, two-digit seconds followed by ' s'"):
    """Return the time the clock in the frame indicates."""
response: 4 h 10 min
